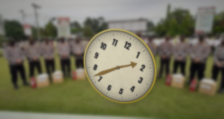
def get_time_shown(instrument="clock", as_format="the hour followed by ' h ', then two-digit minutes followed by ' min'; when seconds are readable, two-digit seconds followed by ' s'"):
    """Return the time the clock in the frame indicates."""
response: 1 h 37 min
